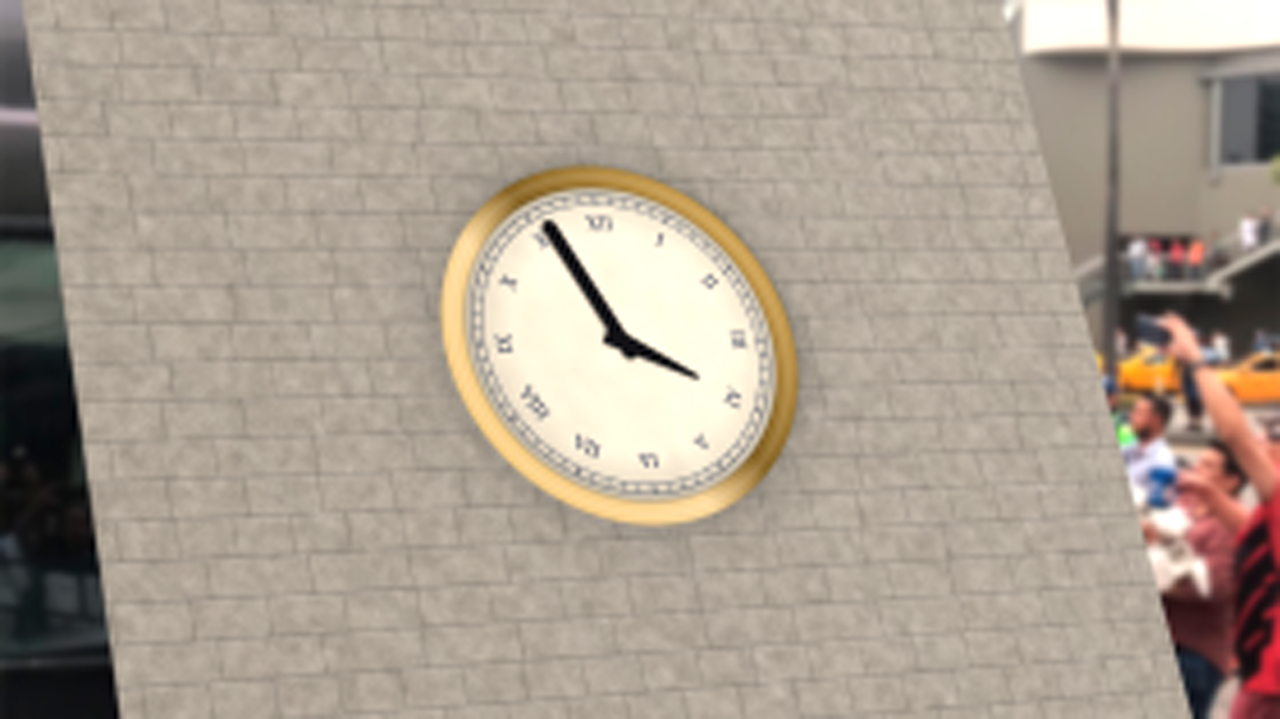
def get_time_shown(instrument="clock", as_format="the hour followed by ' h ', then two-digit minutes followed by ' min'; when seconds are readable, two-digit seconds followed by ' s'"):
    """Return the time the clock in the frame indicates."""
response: 3 h 56 min
